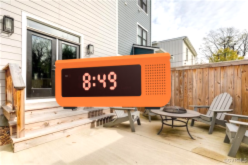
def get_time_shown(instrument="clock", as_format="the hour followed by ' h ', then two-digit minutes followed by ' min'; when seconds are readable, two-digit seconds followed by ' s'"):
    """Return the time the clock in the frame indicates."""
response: 8 h 49 min
